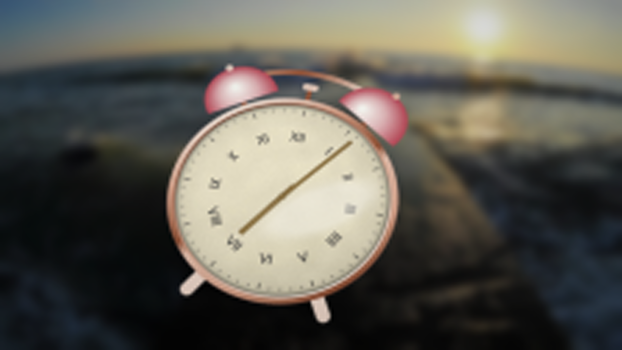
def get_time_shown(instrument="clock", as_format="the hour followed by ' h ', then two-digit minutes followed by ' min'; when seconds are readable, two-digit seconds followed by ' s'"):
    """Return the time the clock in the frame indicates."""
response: 7 h 06 min
